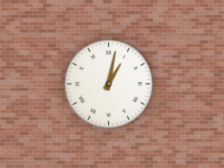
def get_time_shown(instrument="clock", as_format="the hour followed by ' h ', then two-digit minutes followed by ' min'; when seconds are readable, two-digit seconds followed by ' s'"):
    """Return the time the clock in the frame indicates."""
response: 1 h 02 min
